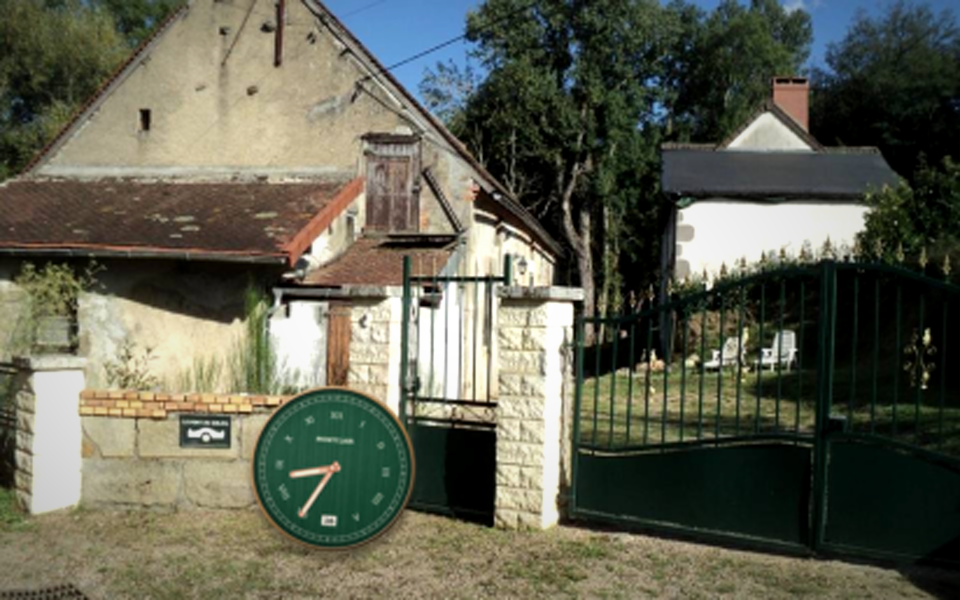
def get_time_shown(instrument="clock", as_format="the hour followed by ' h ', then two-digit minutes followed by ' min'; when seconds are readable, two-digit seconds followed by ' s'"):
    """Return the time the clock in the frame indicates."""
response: 8 h 35 min
